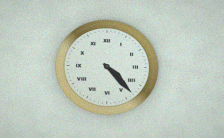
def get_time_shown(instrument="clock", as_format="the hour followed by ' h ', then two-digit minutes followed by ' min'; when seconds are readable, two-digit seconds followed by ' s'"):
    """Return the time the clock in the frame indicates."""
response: 4 h 23 min
